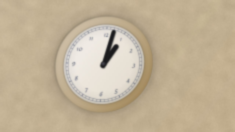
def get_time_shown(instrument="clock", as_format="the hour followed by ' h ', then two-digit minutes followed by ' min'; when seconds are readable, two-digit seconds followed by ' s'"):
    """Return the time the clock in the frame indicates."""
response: 1 h 02 min
